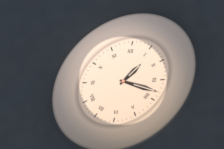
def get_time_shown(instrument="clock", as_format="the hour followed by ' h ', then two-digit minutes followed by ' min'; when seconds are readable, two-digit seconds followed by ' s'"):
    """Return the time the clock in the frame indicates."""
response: 1 h 18 min
